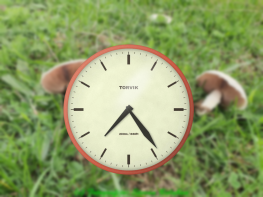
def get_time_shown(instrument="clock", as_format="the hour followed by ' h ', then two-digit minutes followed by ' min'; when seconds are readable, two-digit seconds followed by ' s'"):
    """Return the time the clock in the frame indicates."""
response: 7 h 24 min
